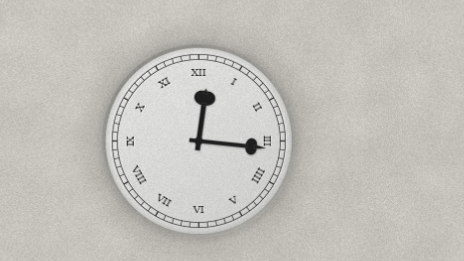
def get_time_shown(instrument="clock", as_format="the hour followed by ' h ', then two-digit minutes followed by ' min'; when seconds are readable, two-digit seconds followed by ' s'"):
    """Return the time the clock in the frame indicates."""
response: 12 h 16 min
